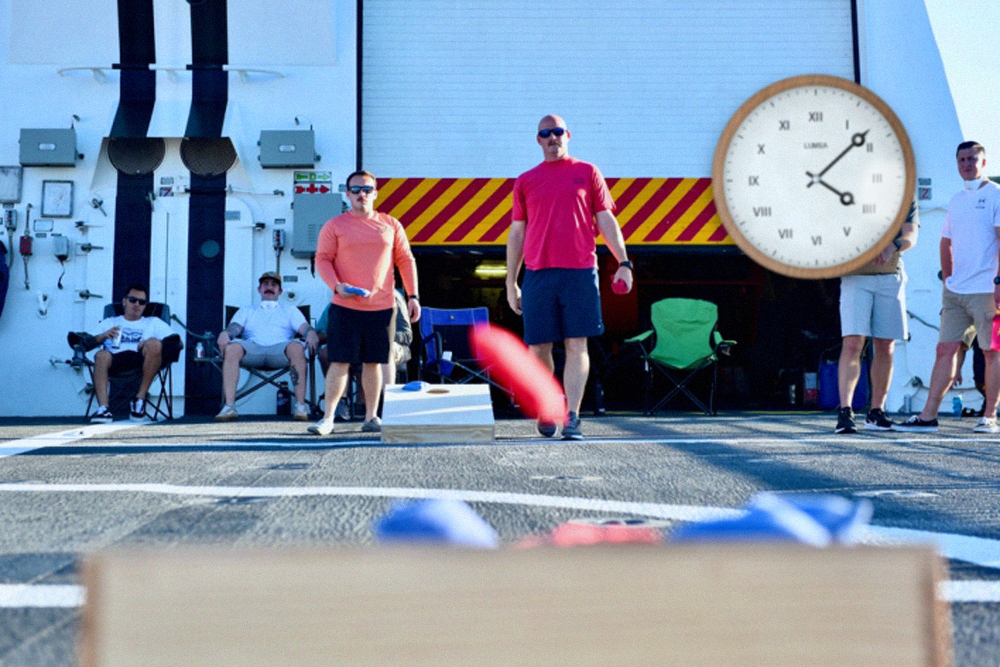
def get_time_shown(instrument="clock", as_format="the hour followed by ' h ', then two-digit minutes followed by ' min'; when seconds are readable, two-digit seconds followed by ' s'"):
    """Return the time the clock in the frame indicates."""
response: 4 h 08 min
